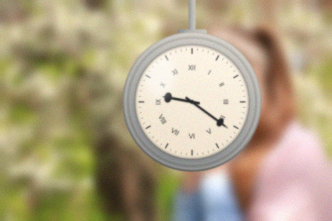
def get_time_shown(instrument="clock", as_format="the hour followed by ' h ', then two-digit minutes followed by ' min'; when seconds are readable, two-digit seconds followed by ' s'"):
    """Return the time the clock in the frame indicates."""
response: 9 h 21 min
